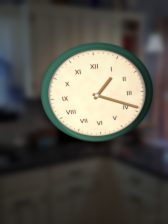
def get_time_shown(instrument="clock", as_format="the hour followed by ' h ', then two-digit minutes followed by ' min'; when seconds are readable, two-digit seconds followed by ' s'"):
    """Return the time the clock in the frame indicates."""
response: 1 h 19 min
